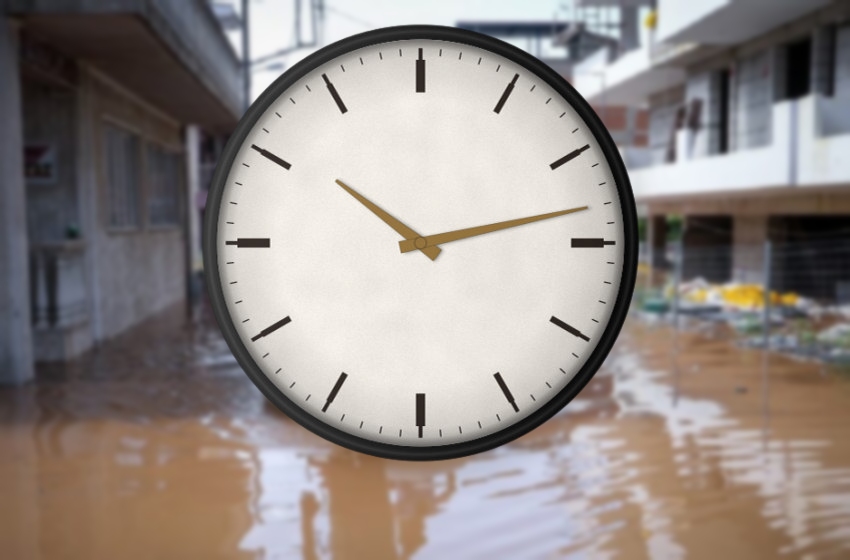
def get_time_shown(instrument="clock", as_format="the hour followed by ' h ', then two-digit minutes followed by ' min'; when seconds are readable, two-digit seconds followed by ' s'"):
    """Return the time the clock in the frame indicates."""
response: 10 h 13 min
